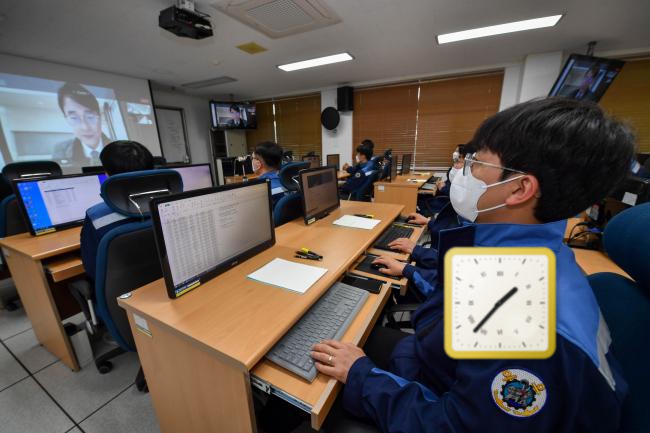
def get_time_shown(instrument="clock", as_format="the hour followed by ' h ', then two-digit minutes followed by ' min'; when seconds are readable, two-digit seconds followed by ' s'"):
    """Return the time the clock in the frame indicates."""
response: 1 h 37 min
